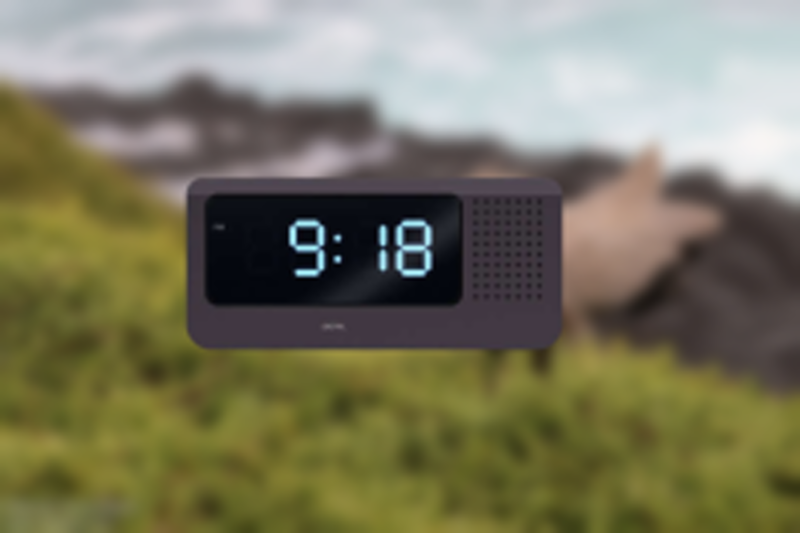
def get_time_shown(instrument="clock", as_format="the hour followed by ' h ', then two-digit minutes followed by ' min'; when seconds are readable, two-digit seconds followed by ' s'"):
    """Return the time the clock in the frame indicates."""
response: 9 h 18 min
